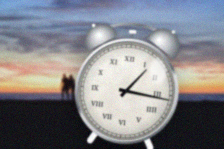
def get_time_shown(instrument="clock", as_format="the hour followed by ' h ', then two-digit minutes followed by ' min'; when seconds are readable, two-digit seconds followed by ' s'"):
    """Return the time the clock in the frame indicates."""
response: 1 h 16 min
